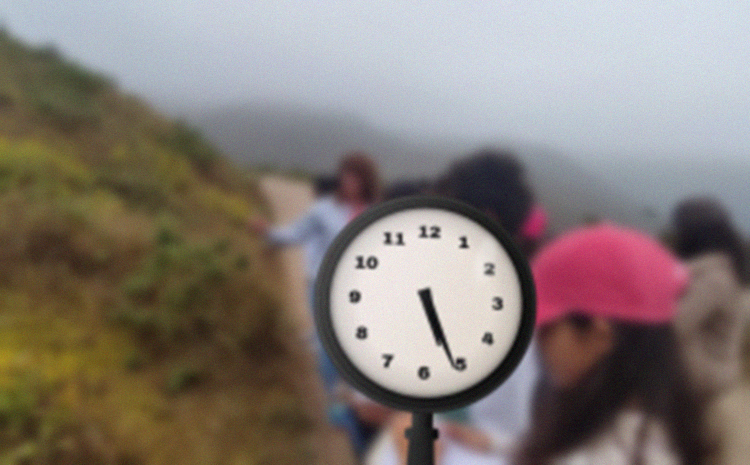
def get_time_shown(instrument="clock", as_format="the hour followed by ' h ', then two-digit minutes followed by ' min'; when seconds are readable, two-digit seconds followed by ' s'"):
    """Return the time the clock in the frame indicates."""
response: 5 h 26 min
